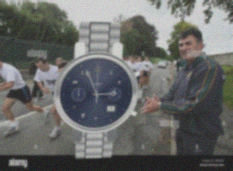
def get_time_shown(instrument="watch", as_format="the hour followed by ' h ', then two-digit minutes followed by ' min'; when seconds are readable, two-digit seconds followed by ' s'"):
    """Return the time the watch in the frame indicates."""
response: 2 h 56 min
